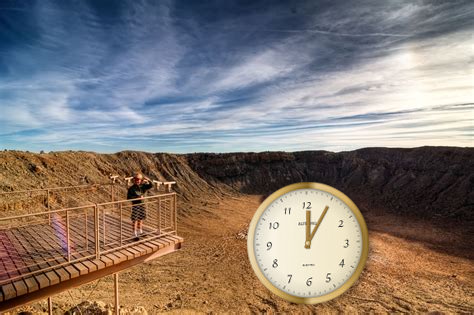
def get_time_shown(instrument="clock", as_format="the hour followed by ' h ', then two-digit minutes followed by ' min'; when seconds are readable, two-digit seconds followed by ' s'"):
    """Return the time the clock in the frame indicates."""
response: 12 h 05 min
